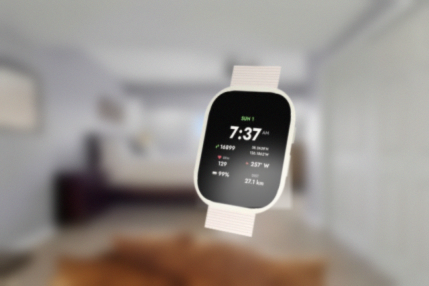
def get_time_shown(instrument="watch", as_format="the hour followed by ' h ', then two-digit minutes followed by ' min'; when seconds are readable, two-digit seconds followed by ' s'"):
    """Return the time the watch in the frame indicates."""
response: 7 h 37 min
